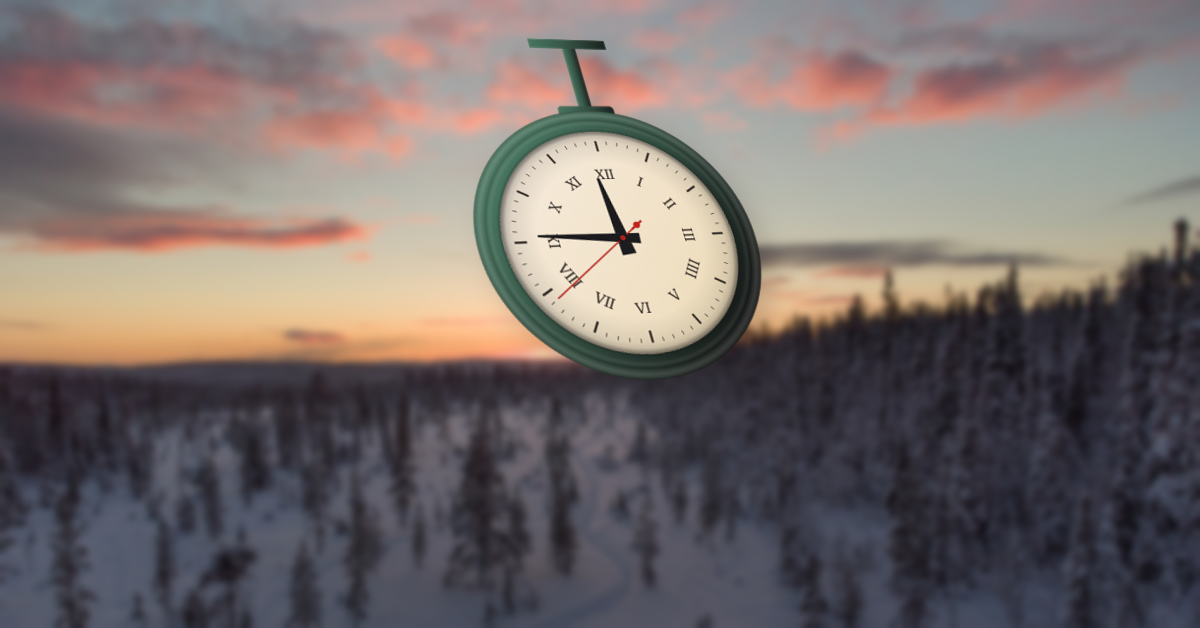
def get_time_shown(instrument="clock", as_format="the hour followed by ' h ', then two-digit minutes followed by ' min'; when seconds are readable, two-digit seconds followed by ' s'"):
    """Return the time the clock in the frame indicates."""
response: 11 h 45 min 39 s
